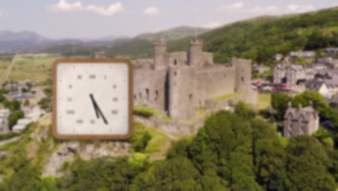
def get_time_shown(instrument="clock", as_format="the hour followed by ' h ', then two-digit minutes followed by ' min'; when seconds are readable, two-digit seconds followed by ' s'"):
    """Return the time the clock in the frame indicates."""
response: 5 h 25 min
